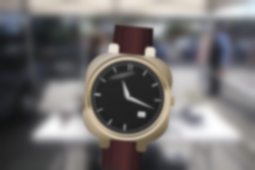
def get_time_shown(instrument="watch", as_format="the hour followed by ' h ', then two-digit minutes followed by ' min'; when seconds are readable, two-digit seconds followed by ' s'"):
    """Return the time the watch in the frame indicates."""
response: 11 h 18 min
